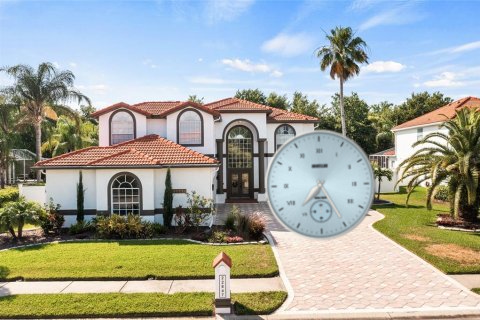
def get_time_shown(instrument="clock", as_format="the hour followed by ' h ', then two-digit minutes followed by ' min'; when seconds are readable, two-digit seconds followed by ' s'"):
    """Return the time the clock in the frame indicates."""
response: 7 h 25 min
